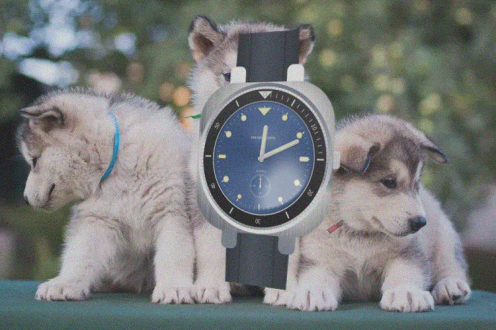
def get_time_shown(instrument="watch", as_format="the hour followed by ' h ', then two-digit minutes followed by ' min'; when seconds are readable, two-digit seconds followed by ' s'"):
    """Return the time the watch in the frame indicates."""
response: 12 h 11 min
